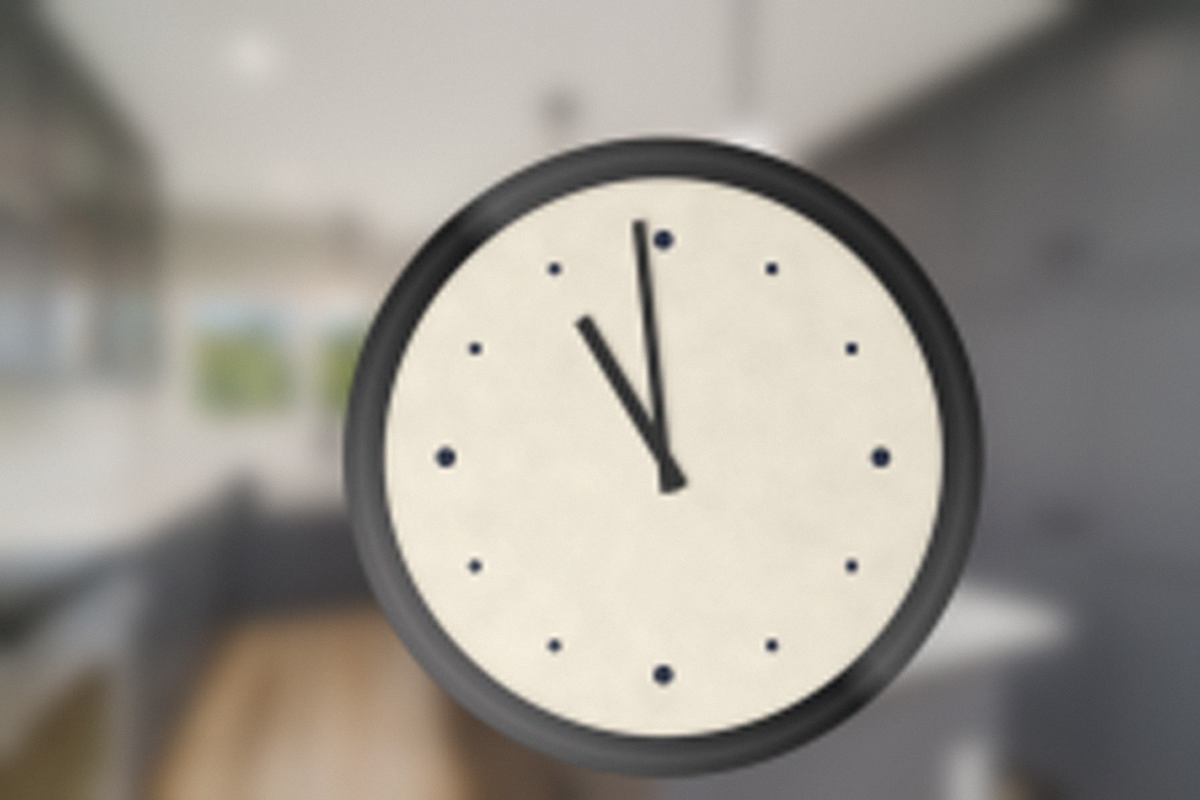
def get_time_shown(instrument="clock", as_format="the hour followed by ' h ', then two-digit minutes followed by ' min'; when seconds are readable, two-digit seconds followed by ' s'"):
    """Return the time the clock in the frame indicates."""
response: 10 h 59 min
